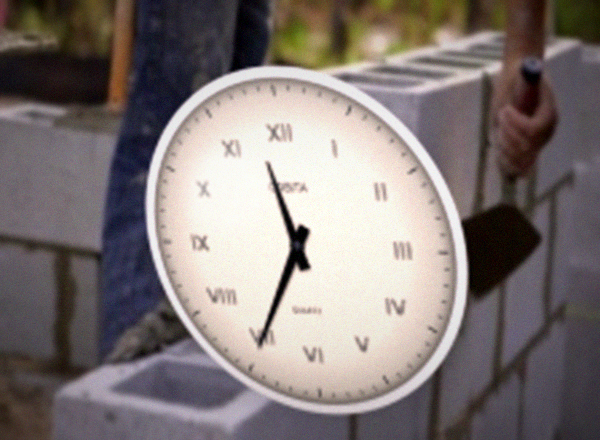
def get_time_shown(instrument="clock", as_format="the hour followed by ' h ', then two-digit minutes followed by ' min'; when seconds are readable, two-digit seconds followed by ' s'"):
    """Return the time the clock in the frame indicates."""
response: 11 h 35 min
